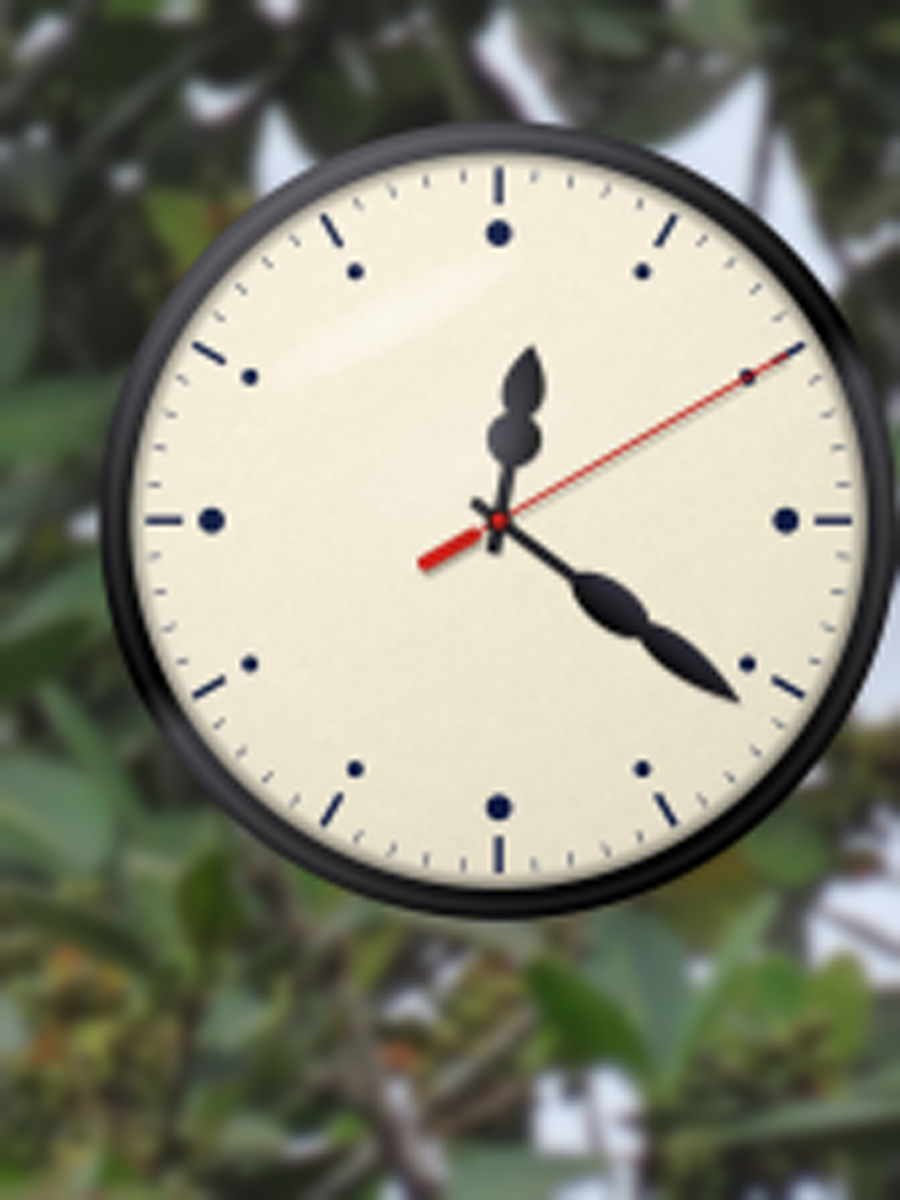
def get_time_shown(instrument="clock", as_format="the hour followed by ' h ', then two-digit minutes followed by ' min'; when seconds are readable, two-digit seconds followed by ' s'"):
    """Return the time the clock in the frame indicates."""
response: 12 h 21 min 10 s
